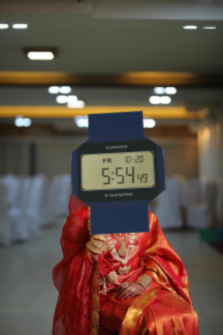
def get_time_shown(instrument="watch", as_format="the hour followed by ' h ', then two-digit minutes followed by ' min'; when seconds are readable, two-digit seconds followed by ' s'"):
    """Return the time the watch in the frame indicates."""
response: 5 h 54 min
